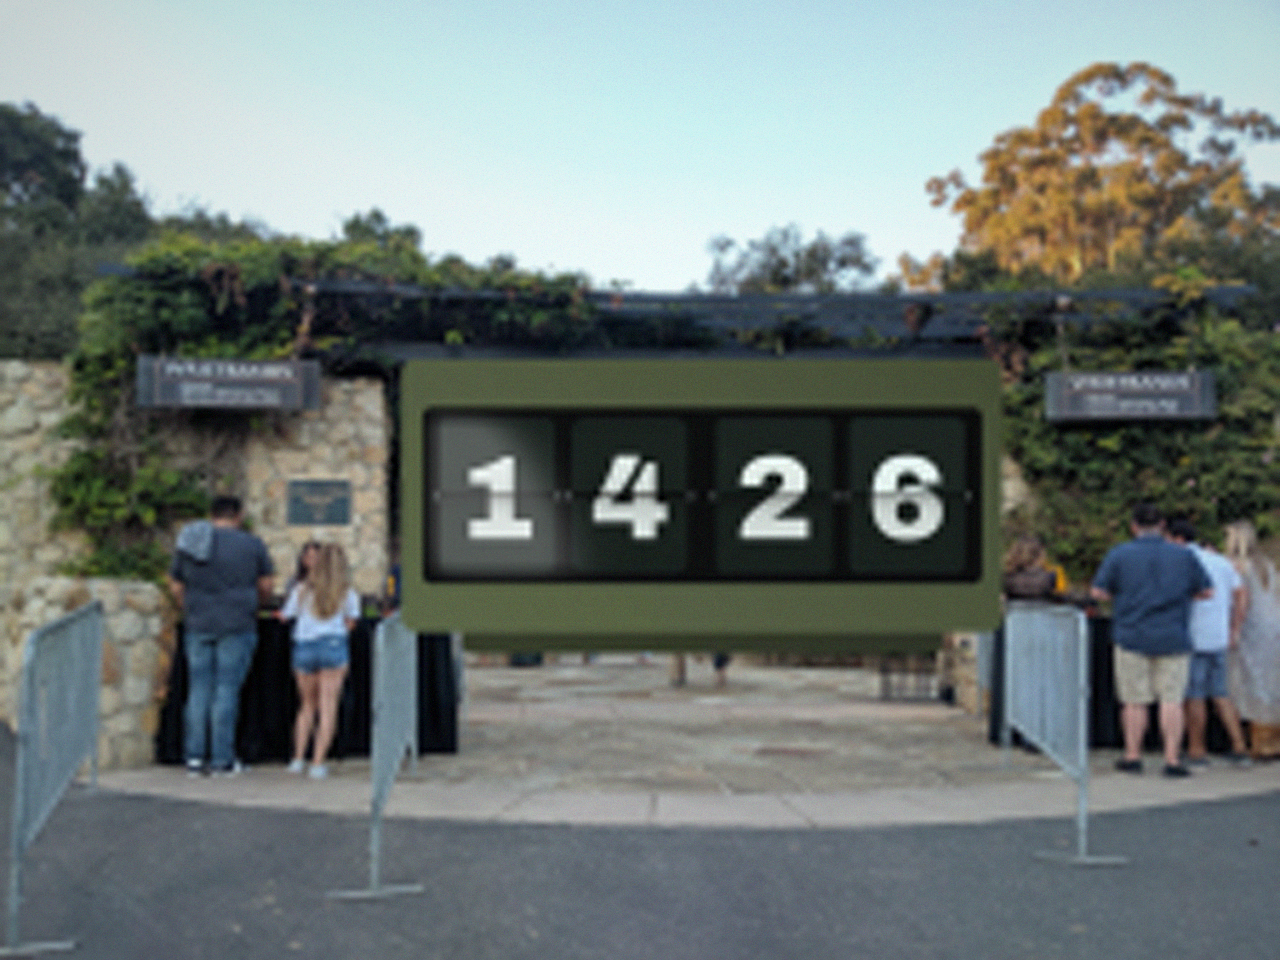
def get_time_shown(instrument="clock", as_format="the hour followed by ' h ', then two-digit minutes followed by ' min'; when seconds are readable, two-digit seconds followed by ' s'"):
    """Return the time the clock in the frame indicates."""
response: 14 h 26 min
